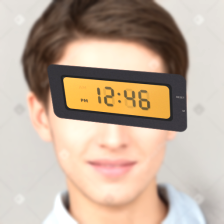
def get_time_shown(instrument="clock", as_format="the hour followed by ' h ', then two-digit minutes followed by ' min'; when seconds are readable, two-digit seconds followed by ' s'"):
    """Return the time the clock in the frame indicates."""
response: 12 h 46 min
